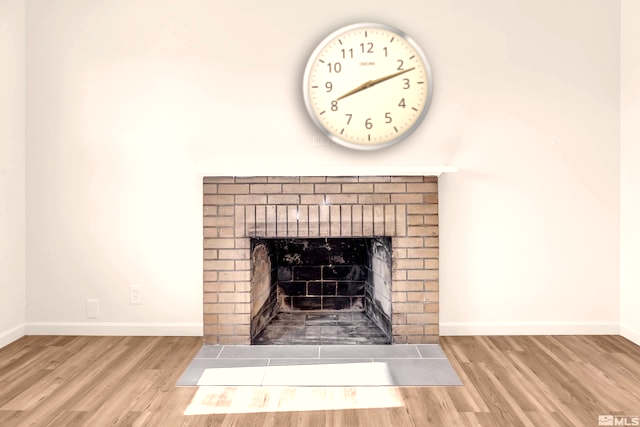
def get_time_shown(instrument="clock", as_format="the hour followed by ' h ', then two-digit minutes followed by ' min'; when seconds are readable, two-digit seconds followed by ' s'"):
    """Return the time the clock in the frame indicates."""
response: 8 h 12 min
